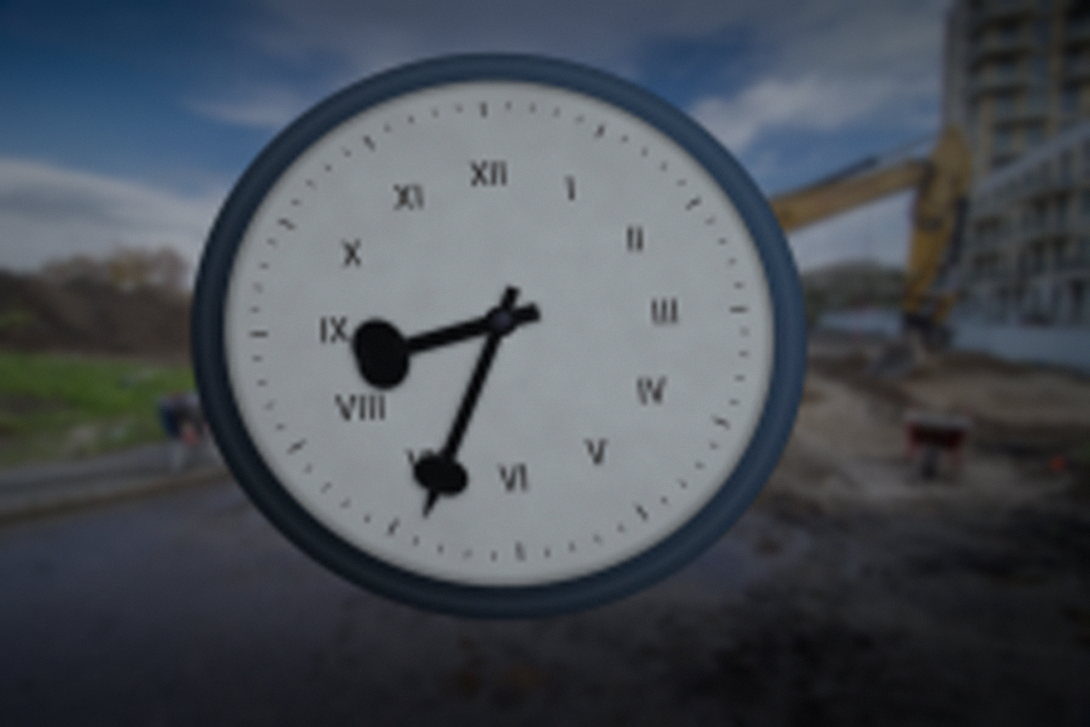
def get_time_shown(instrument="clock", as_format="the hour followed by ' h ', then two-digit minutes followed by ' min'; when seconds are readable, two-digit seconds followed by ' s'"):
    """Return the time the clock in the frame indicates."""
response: 8 h 34 min
